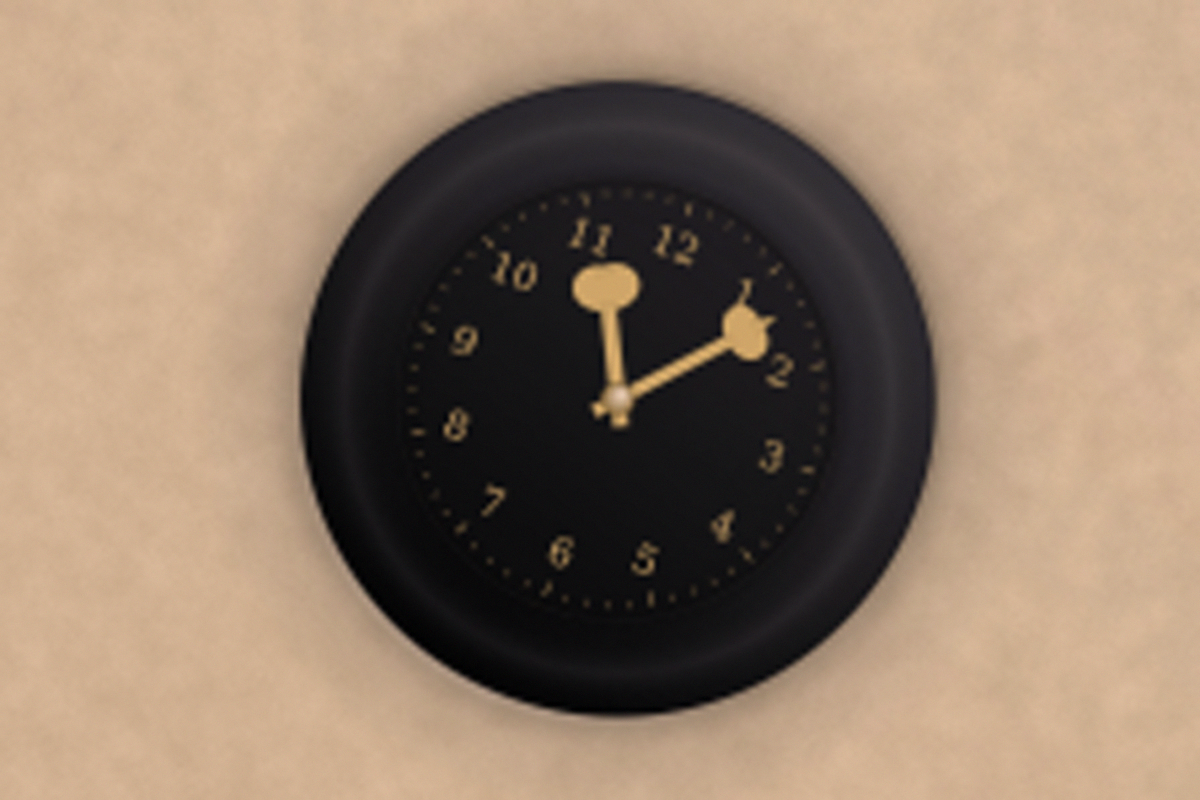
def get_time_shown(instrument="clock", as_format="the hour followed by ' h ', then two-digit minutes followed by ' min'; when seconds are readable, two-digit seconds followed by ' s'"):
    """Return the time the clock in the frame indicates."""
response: 11 h 07 min
